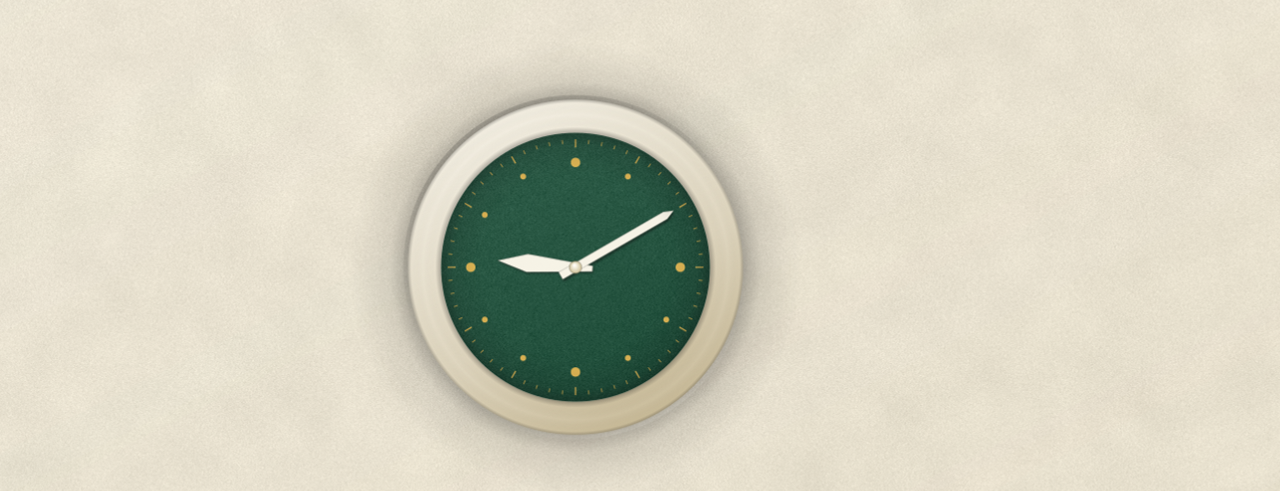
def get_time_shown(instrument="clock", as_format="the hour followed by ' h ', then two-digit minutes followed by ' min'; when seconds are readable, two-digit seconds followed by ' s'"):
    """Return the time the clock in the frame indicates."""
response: 9 h 10 min
